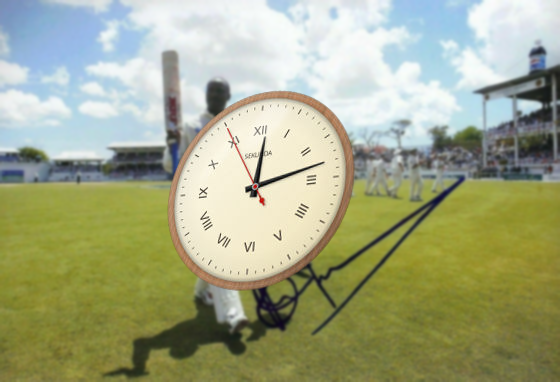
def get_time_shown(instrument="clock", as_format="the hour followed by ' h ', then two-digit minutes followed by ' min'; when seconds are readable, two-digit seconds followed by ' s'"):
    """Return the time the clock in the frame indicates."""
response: 12 h 12 min 55 s
